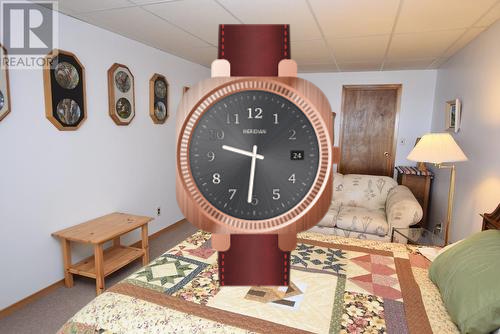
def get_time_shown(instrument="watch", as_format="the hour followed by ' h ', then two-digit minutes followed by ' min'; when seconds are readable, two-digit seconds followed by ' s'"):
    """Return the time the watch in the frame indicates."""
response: 9 h 31 min
